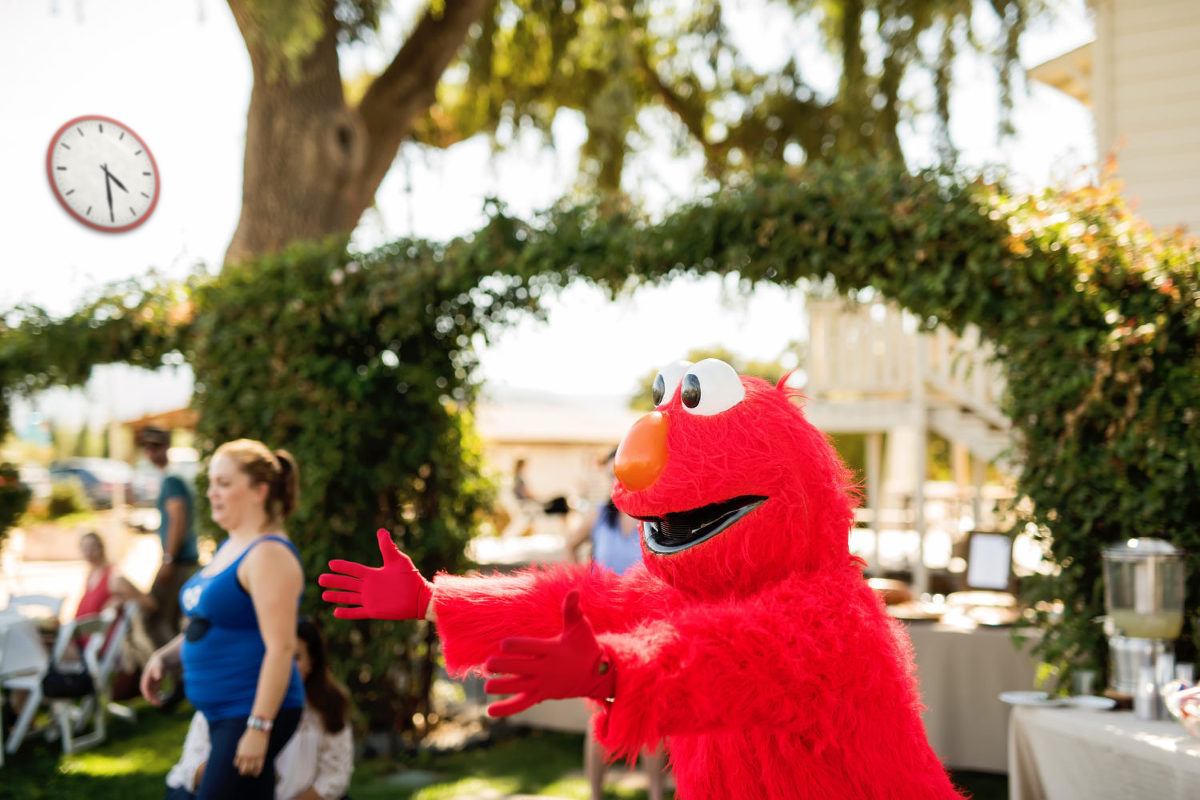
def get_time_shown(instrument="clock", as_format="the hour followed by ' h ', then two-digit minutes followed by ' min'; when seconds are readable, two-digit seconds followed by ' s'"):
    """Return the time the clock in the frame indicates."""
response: 4 h 30 min
